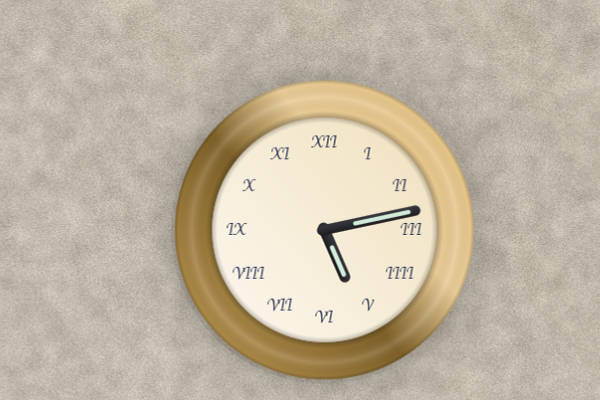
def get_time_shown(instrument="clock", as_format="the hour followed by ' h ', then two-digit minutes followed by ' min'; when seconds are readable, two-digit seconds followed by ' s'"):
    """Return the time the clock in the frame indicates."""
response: 5 h 13 min
